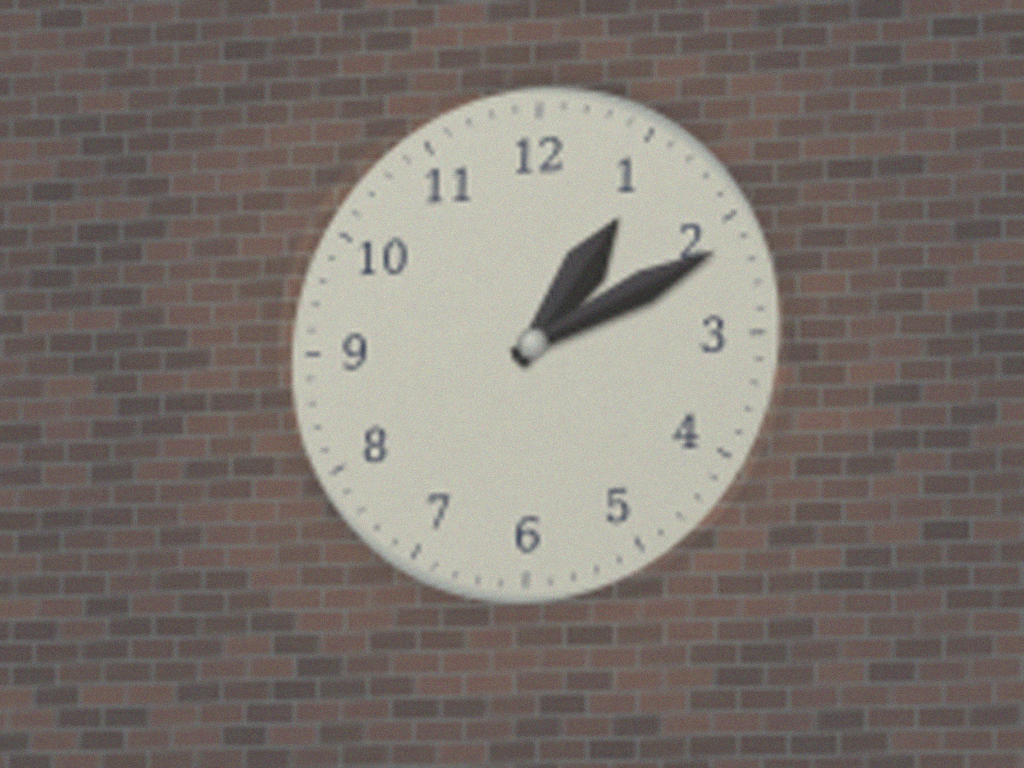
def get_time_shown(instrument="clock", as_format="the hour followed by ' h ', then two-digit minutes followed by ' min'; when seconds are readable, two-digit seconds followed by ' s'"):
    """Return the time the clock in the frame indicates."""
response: 1 h 11 min
